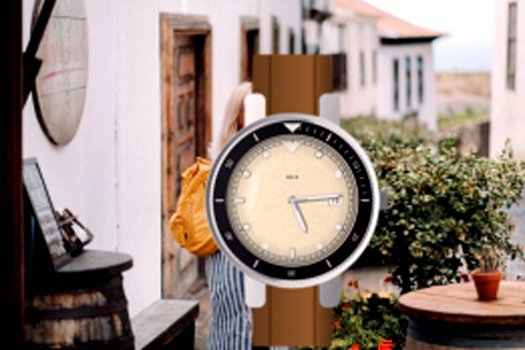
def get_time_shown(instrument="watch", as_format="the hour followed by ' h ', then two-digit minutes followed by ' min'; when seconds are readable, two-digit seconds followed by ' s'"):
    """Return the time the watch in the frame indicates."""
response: 5 h 14 min
